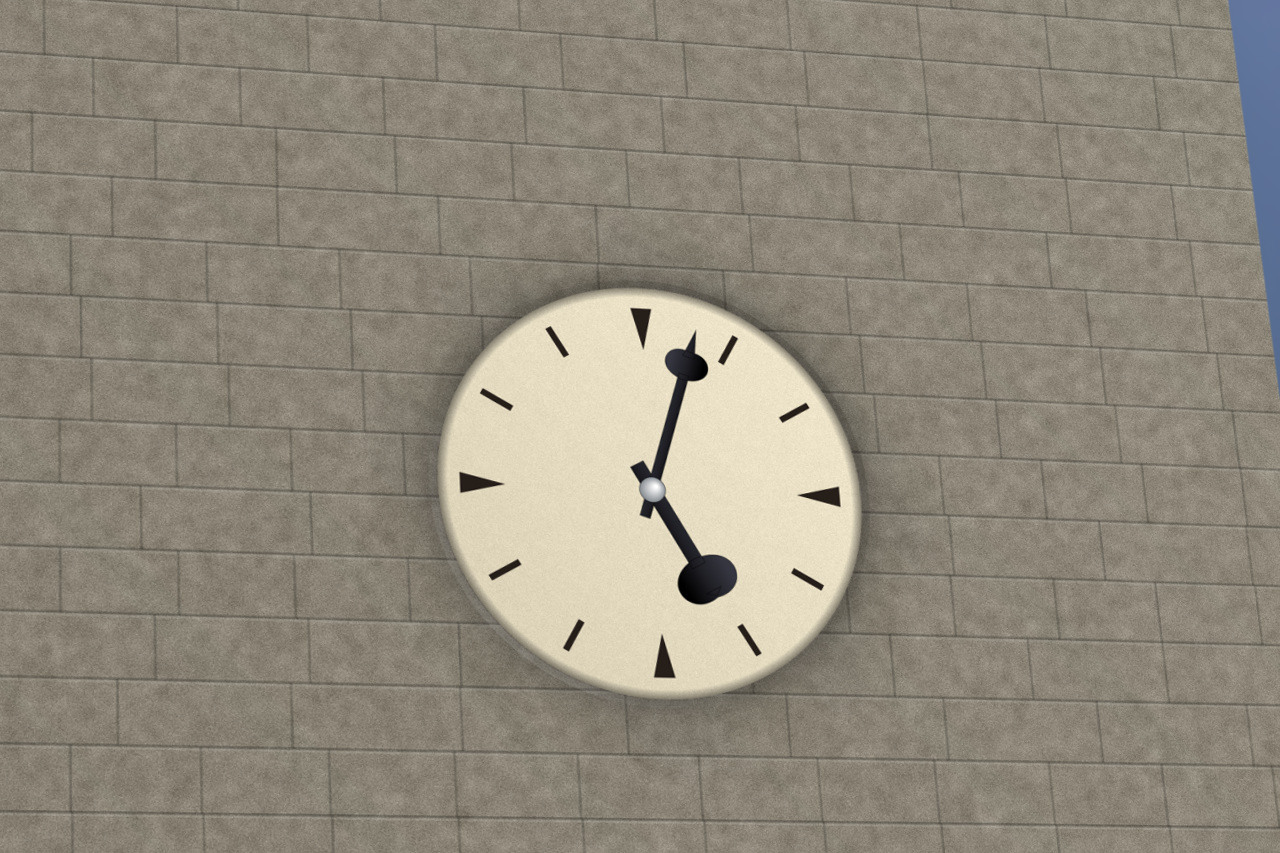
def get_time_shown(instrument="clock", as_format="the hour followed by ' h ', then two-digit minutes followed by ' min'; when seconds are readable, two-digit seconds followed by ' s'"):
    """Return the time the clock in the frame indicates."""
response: 5 h 03 min
